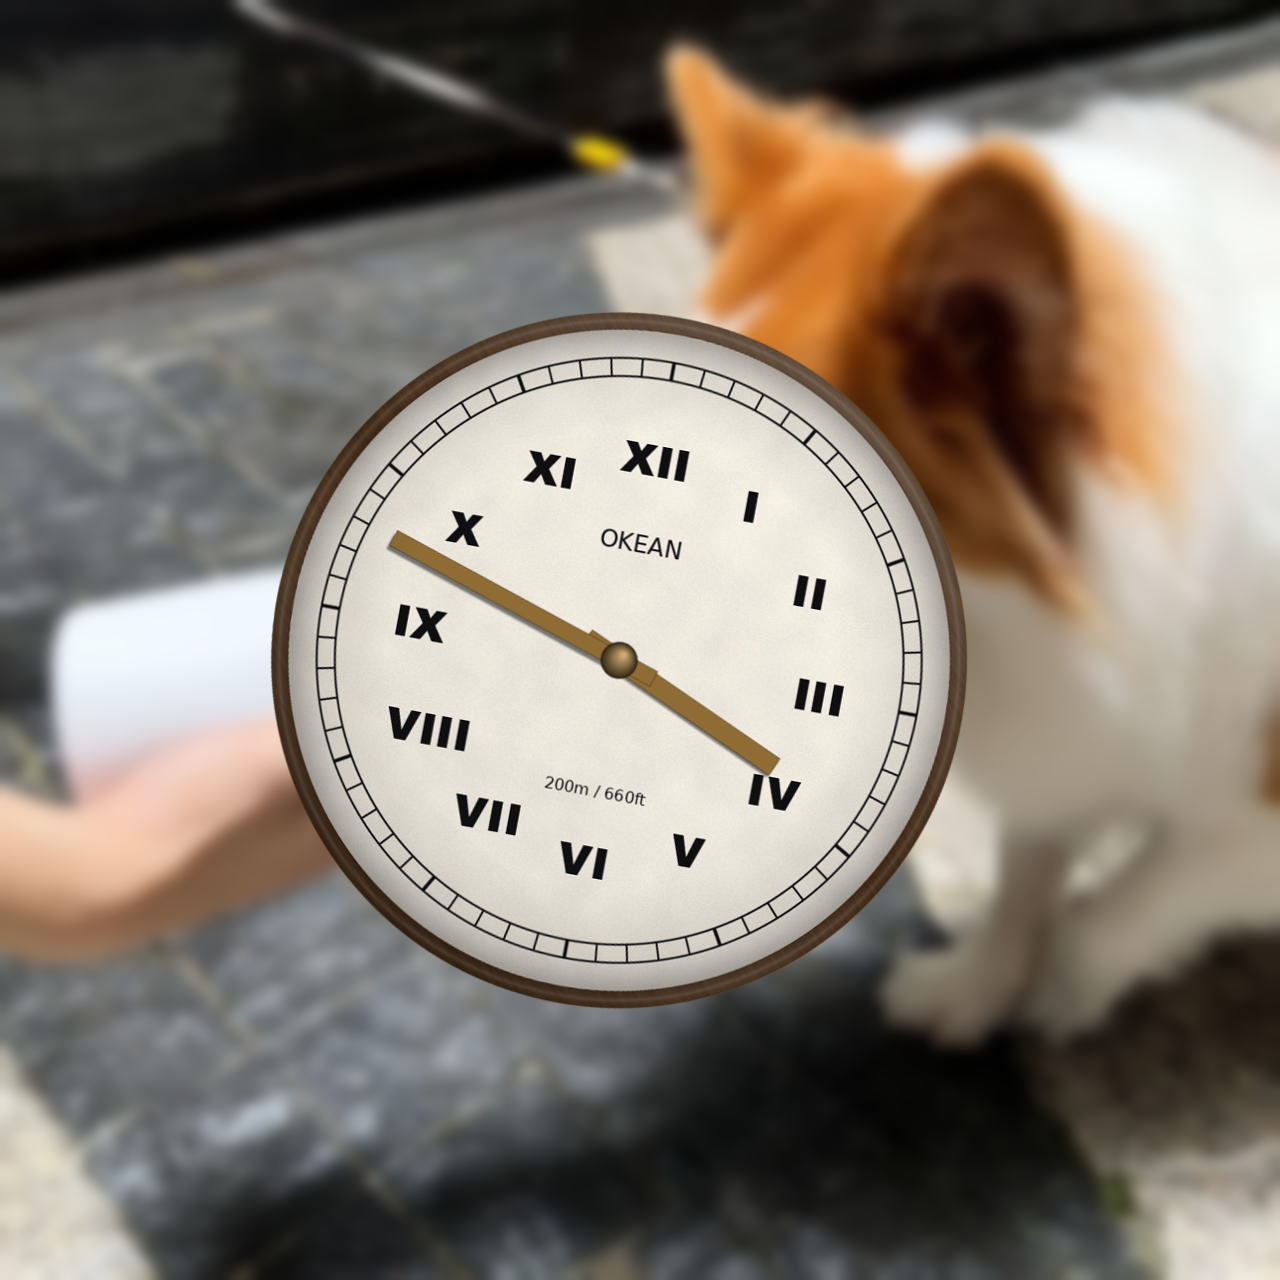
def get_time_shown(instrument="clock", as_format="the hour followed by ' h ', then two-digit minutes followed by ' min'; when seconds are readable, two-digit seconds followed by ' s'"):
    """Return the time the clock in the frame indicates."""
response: 3 h 48 min
